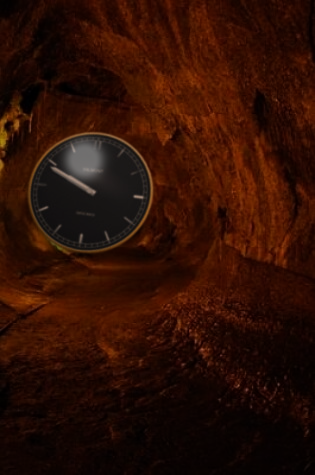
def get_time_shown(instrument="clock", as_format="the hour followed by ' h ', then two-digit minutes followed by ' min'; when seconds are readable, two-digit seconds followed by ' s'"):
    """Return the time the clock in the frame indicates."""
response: 9 h 49 min
